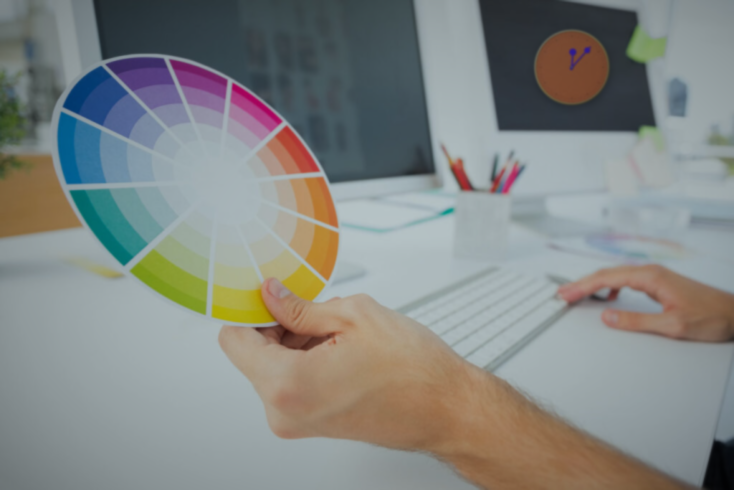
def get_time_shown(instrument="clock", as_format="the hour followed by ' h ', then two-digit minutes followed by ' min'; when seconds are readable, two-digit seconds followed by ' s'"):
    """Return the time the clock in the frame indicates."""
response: 12 h 07 min
